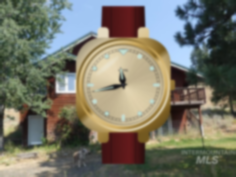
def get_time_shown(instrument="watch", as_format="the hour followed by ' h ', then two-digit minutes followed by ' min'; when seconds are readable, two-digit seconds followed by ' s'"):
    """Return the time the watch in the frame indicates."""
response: 11 h 43 min
